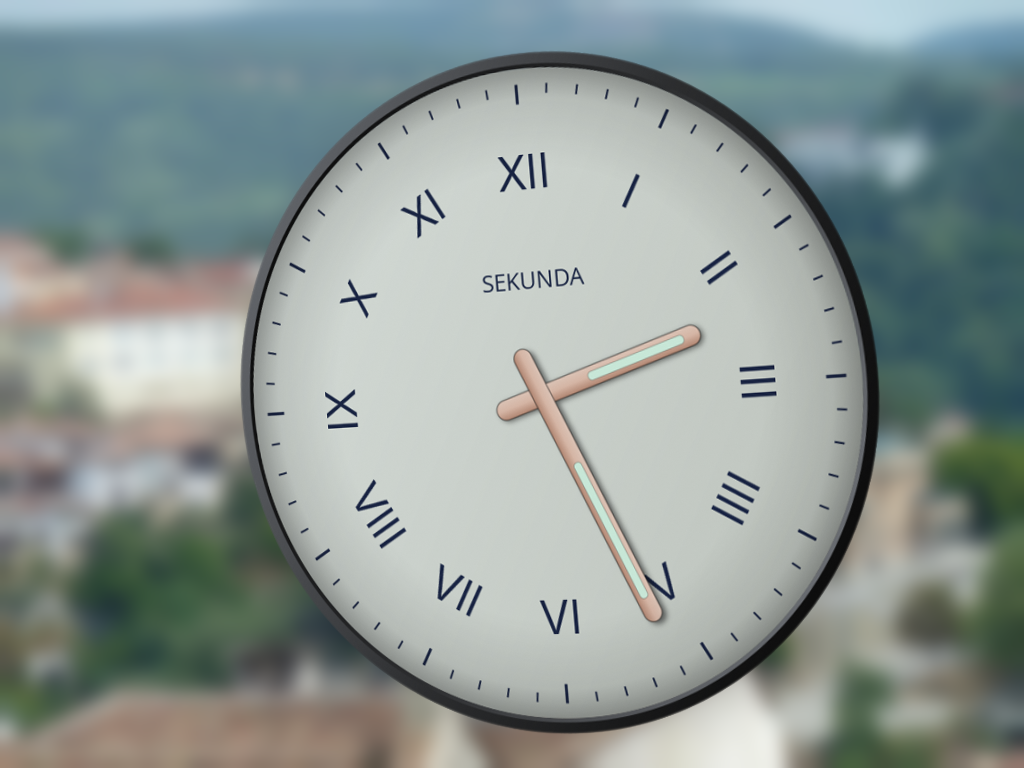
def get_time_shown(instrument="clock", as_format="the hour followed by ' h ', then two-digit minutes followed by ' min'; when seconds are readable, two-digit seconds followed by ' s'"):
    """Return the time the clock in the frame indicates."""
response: 2 h 26 min
